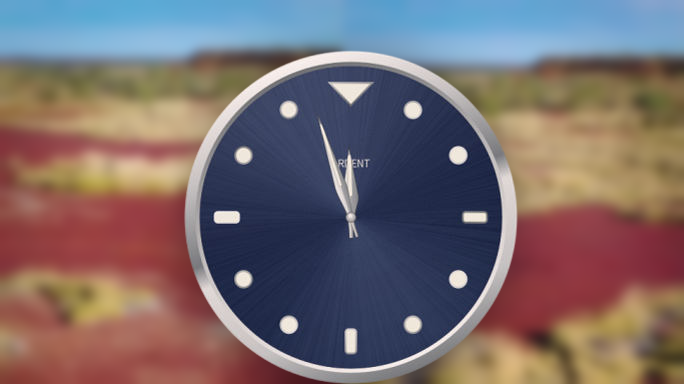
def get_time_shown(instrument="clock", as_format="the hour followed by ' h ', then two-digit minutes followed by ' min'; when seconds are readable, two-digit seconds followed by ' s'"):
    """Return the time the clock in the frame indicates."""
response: 11 h 57 min
